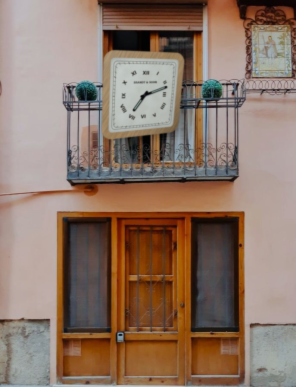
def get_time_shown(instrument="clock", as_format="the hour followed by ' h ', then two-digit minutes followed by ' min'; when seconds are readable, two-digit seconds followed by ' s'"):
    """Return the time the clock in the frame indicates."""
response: 7 h 12 min
